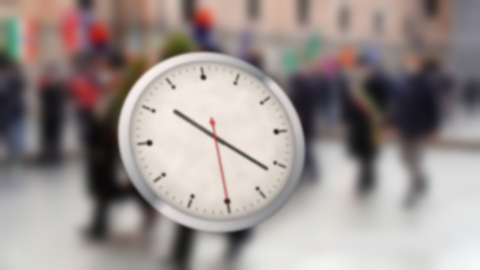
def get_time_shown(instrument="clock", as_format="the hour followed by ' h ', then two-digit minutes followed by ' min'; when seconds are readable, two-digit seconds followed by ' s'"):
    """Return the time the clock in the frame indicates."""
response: 10 h 21 min 30 s
